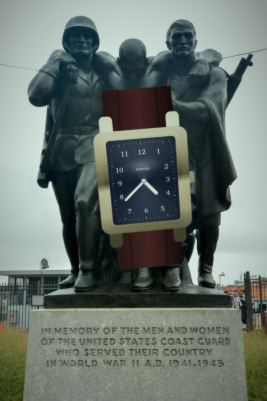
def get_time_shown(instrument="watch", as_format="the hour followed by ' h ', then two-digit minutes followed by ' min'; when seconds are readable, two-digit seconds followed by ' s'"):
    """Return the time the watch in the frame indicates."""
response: 4 h 38 min
